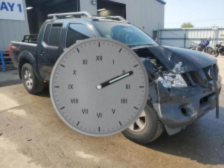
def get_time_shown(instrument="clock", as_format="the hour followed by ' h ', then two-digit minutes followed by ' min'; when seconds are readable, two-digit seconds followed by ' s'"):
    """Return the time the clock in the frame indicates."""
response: 2 h 11 min
